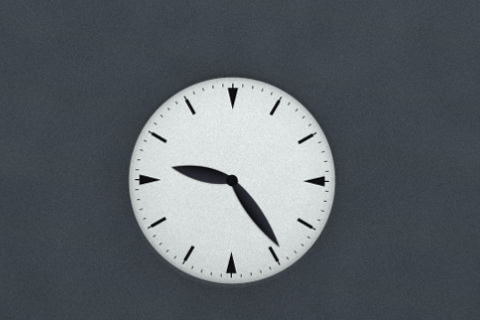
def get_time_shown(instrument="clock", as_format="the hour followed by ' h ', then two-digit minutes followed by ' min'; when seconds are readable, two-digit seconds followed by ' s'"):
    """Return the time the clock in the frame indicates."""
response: 9 h 24 min
